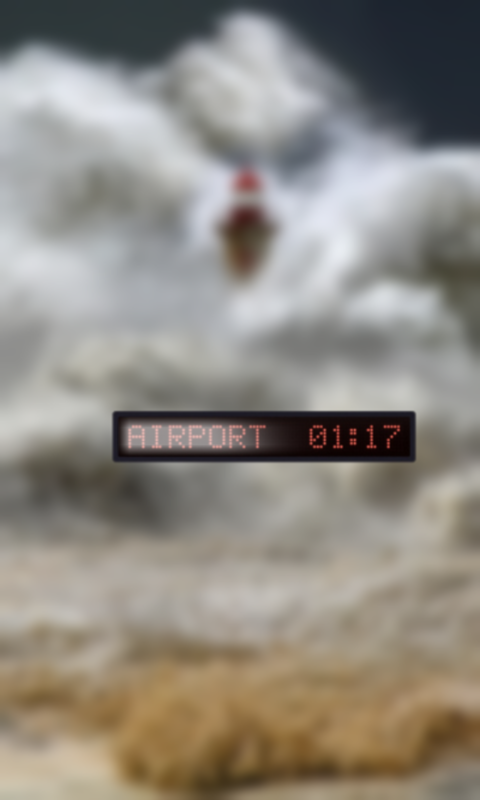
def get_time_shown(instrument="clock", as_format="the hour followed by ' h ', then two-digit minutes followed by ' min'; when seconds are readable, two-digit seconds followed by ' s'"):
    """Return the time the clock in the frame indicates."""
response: 1 h 17 min
